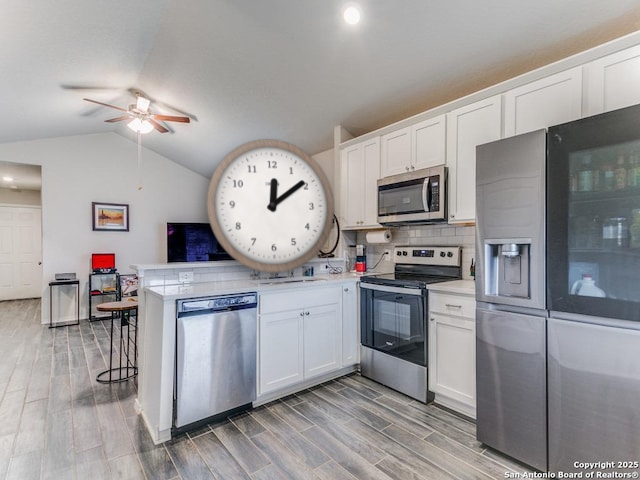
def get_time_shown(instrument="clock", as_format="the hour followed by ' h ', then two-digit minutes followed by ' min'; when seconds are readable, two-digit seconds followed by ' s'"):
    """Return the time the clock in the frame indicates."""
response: 12 h 09 min
